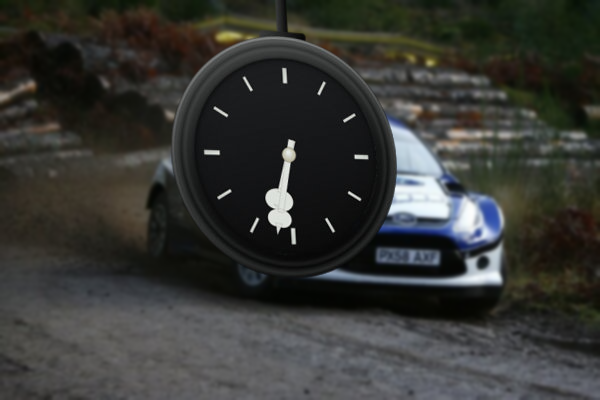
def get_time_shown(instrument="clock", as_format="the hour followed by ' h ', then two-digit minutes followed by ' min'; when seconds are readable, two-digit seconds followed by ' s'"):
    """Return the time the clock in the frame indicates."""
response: 6 h 32 min
